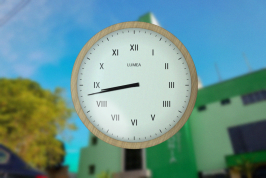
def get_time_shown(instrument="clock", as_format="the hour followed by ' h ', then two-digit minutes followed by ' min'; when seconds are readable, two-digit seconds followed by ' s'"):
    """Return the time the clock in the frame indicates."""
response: 8 h 43 min
